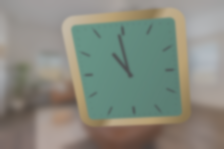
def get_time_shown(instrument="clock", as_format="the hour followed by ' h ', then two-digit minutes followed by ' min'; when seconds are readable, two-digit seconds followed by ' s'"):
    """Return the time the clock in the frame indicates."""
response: 10 h 59 min
